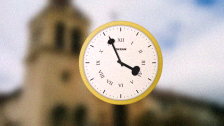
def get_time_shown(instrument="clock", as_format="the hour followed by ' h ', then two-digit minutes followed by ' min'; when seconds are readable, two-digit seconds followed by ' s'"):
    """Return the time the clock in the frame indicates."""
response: 3 h 56 min
